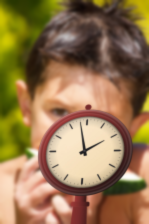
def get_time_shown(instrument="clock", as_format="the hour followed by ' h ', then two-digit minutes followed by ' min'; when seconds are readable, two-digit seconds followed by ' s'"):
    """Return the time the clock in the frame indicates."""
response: 1 h 58 min
